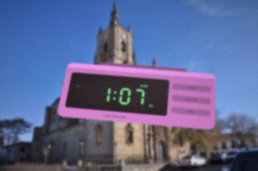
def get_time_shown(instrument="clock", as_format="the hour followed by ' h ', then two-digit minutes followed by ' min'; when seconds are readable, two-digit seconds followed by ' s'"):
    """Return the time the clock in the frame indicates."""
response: 1 h 07 min
